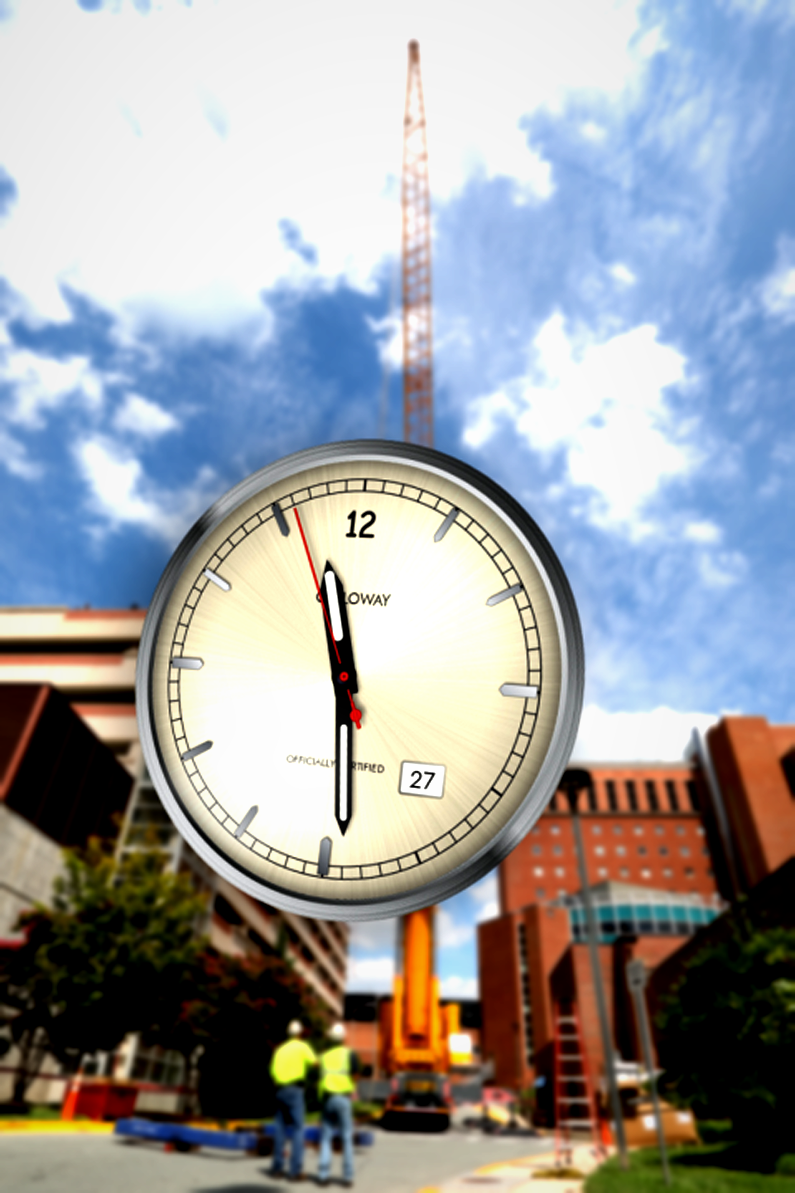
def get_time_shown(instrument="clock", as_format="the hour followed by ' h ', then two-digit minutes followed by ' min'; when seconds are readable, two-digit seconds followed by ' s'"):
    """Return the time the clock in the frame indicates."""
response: 11 h 28 min 56 s
